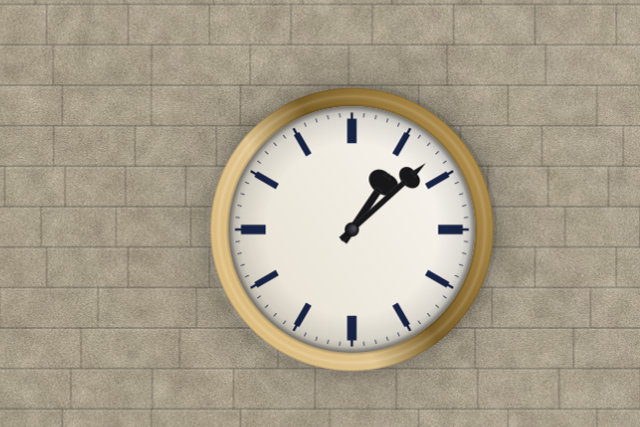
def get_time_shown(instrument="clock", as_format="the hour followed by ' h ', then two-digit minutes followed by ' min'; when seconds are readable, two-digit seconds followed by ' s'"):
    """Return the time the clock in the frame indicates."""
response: 1 h 08 min
